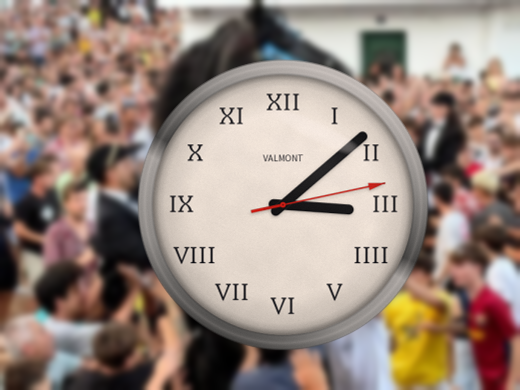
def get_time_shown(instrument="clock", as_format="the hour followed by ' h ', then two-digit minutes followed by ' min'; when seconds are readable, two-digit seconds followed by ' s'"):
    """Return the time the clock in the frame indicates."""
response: 3 h 08 min 13 s
